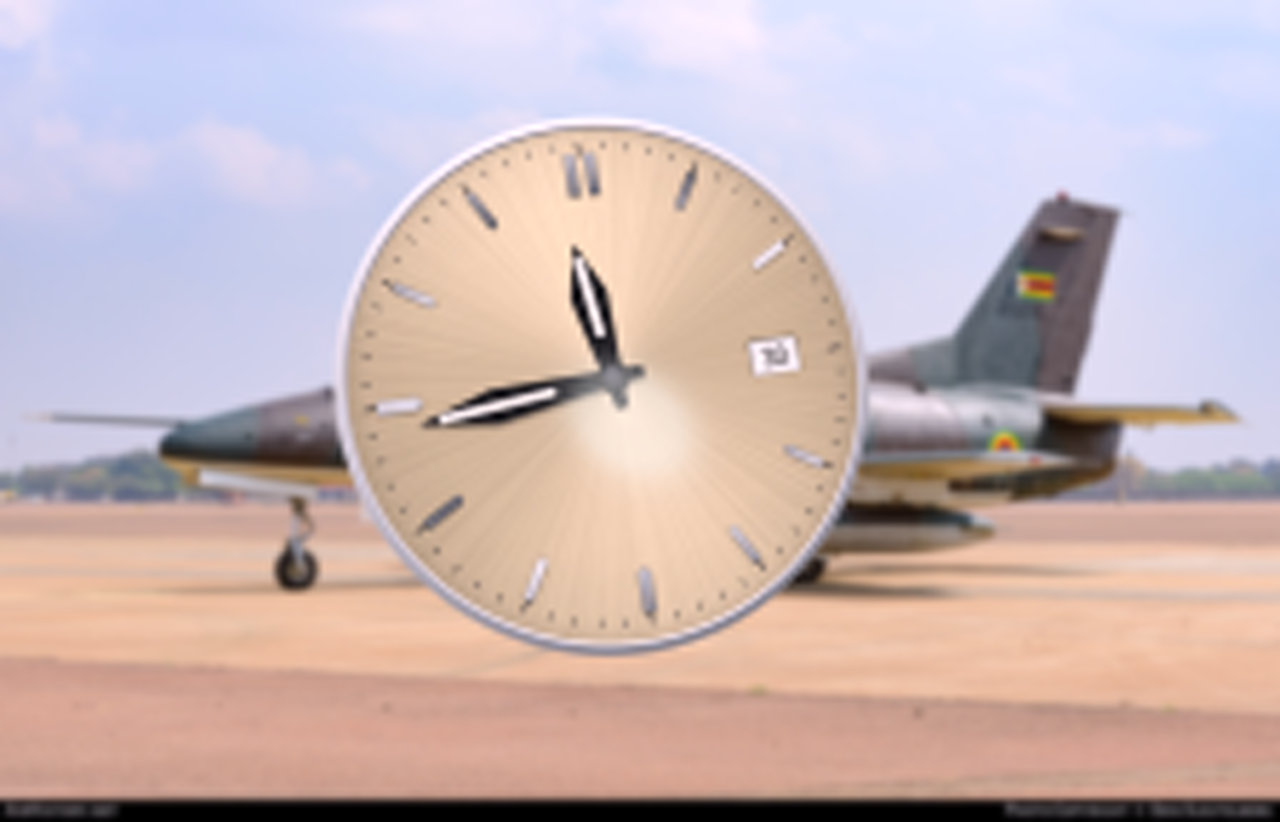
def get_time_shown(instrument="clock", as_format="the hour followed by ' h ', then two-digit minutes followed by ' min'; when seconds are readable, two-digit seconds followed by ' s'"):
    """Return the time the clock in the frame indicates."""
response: 11 h 44 min
